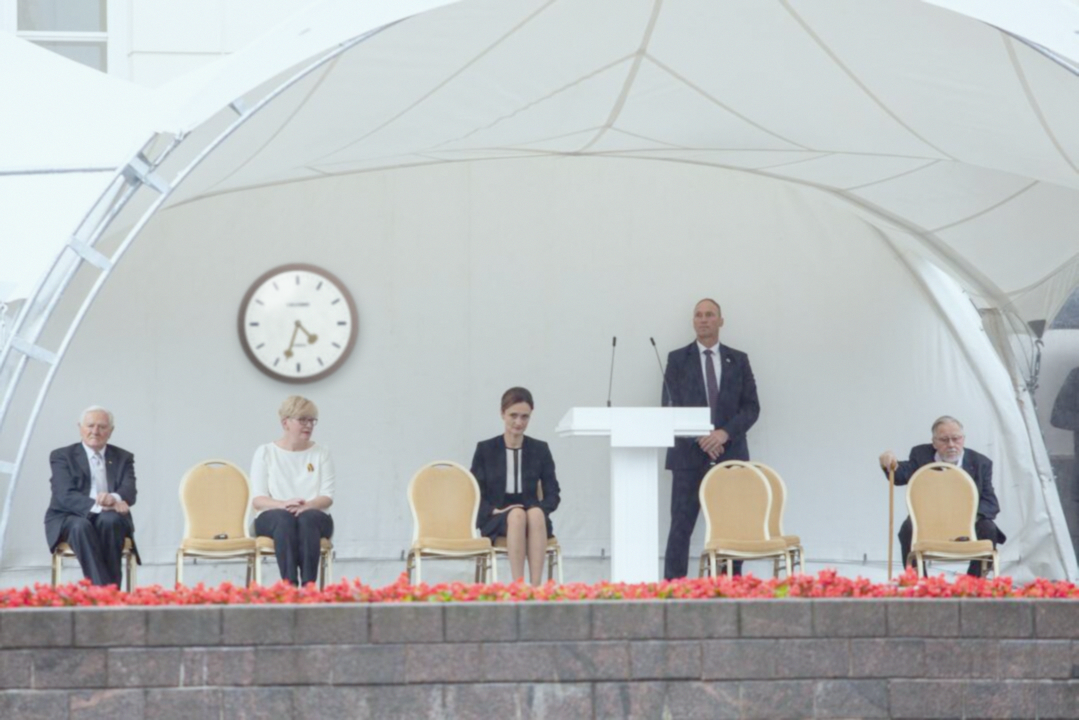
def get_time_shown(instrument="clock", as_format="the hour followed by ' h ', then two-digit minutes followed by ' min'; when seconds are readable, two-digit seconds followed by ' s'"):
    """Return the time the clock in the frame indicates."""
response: 4 h 33 min
